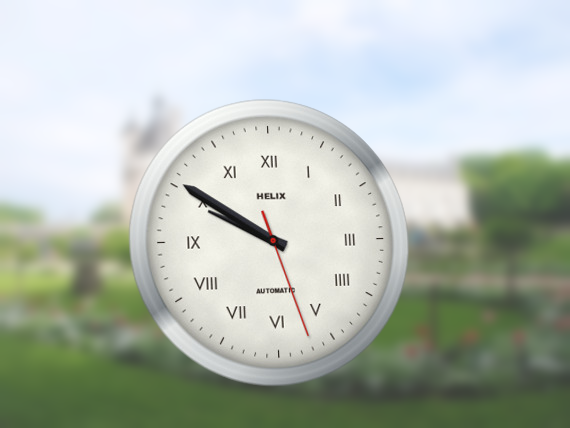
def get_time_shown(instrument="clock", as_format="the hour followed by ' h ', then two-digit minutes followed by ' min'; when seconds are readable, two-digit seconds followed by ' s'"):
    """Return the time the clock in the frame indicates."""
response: 9 h 50 min 27 s
